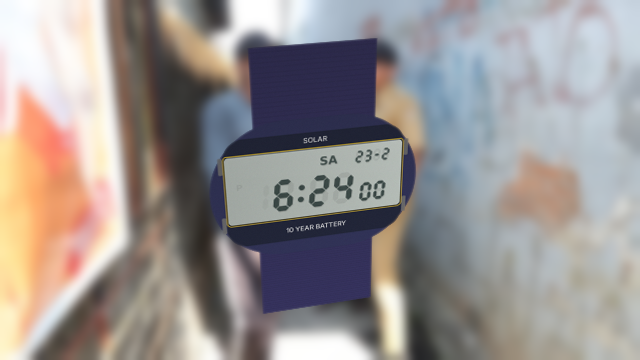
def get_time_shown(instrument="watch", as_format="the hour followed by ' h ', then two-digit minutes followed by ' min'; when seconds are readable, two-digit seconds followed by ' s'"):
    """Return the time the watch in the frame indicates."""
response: 6 h 24 min 00 s
